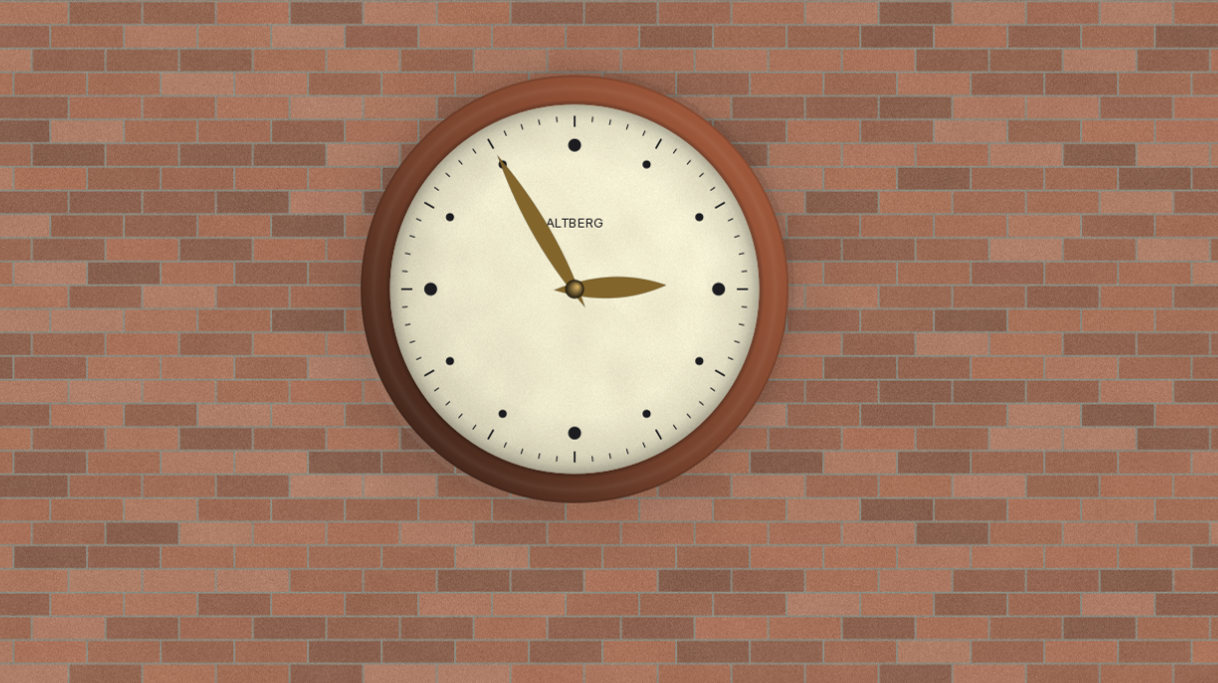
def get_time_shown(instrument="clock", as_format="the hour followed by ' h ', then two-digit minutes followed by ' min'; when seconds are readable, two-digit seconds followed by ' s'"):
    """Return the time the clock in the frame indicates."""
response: 2 h 55 min
